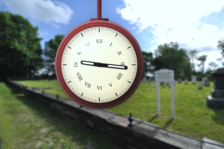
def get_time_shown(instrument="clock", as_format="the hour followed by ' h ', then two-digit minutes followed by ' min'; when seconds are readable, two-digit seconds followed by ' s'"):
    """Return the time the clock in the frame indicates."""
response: 9 h 16 min
